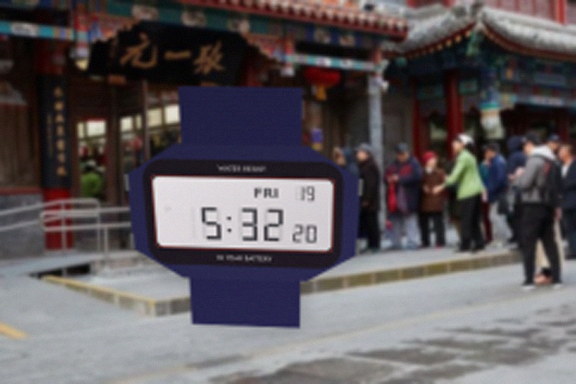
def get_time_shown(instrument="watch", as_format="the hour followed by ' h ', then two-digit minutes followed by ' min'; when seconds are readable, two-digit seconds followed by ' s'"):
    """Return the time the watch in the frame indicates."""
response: 5 h 32 min 20 s
